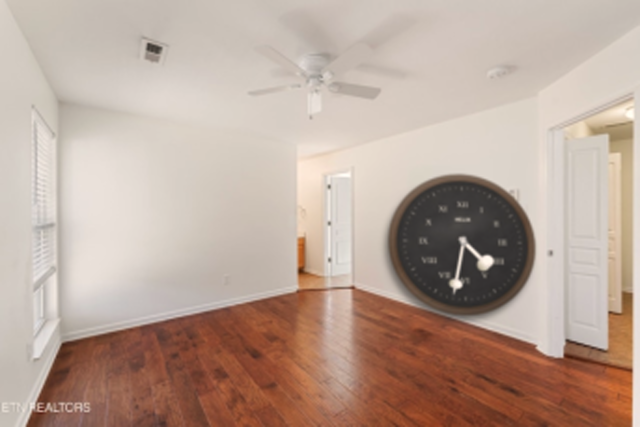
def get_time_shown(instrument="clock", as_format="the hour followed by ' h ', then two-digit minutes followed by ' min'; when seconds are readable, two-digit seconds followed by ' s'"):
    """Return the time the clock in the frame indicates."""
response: 4 h 32 min
